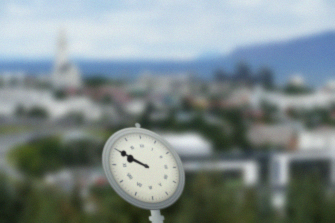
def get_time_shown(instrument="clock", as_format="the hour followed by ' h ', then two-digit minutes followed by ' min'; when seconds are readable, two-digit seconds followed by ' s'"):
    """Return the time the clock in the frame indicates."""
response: 9 h 50 min
